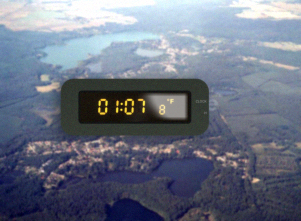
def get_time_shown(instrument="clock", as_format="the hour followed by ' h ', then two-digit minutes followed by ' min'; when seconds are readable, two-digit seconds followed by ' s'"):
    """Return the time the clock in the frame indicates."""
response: 1 h 07 min
